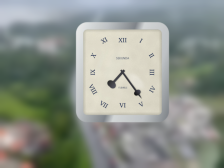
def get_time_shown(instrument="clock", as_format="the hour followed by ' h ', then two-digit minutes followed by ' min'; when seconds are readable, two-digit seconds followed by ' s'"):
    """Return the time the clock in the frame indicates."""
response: 7 h 24 min
